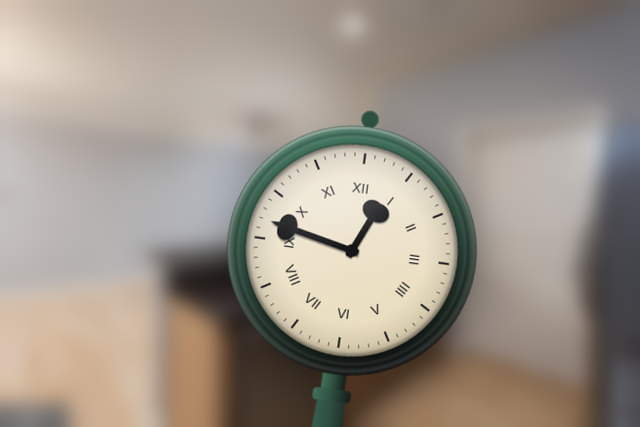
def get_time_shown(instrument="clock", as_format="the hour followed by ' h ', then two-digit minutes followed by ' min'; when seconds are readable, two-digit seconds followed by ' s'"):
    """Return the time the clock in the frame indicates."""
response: 12 h 47 min
